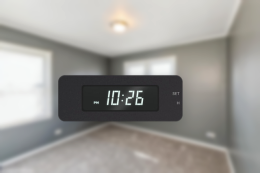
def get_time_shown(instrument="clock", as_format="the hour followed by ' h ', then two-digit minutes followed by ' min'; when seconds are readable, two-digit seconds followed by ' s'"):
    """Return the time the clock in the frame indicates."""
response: 10 h 26 min
